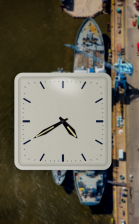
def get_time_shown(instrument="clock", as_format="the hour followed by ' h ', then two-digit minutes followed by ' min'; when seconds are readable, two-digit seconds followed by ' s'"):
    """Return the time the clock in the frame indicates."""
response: 4 h 40 min
